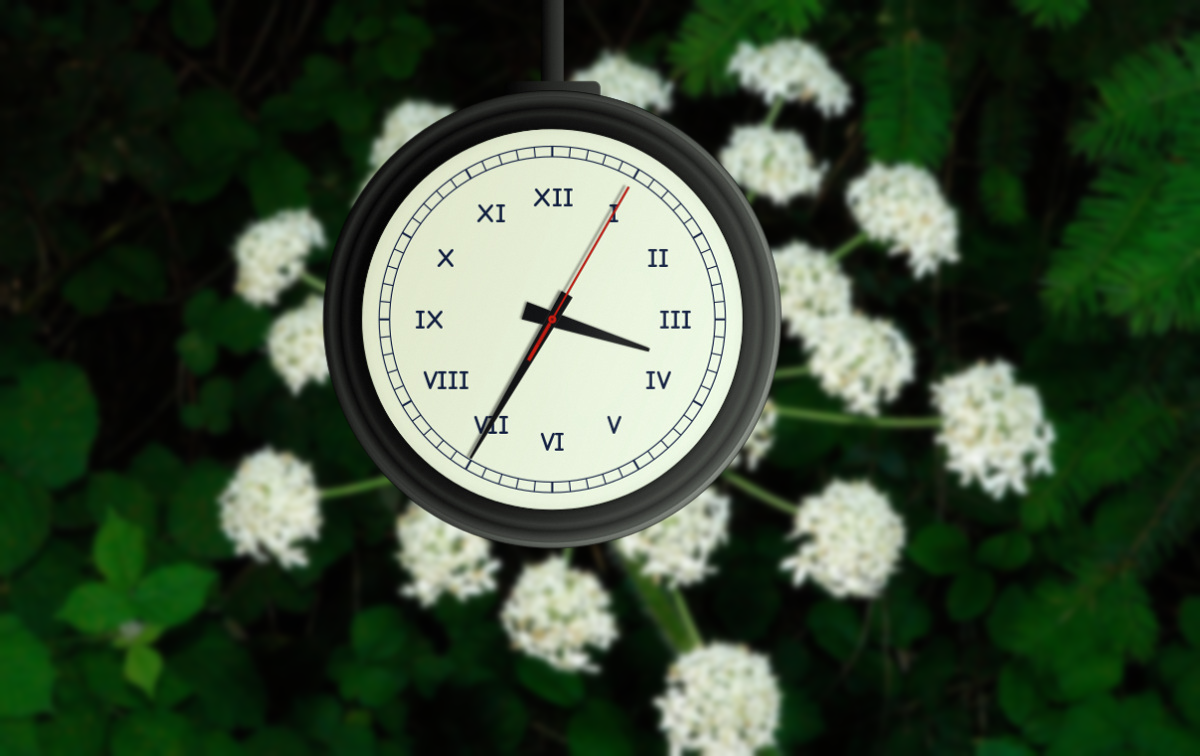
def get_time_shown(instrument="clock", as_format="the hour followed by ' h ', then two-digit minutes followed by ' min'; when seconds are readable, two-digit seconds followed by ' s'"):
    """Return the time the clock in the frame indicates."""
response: 3 h 35 min 05 s
